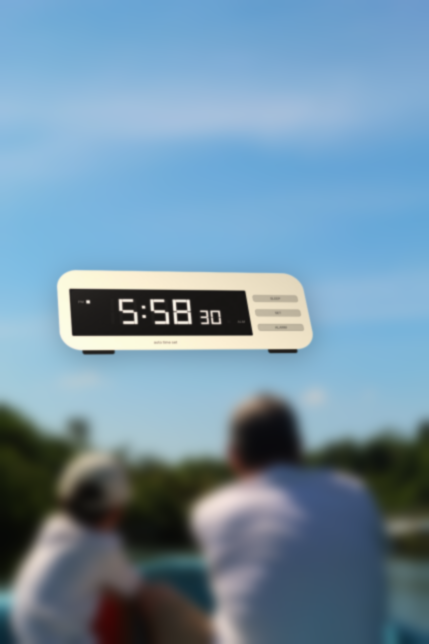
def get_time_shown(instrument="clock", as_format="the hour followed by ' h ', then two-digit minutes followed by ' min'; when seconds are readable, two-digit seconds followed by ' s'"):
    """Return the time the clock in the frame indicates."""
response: 5 h 58 min 30 s
